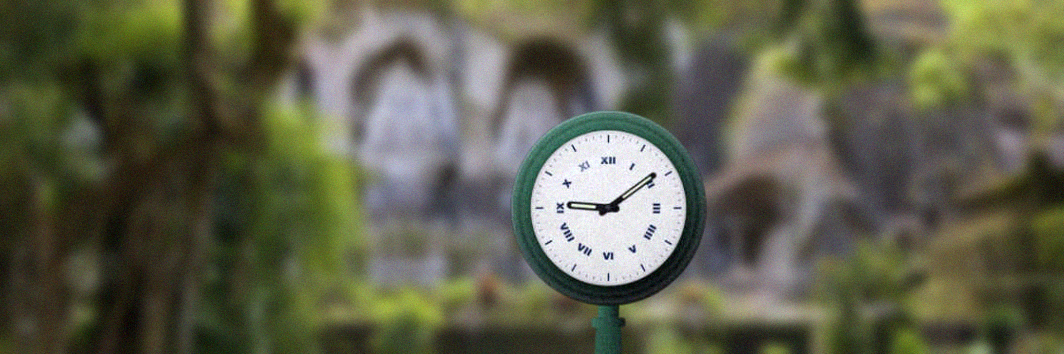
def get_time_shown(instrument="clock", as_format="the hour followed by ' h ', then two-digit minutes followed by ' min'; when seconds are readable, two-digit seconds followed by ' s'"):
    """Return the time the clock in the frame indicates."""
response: 9 h 09 min
